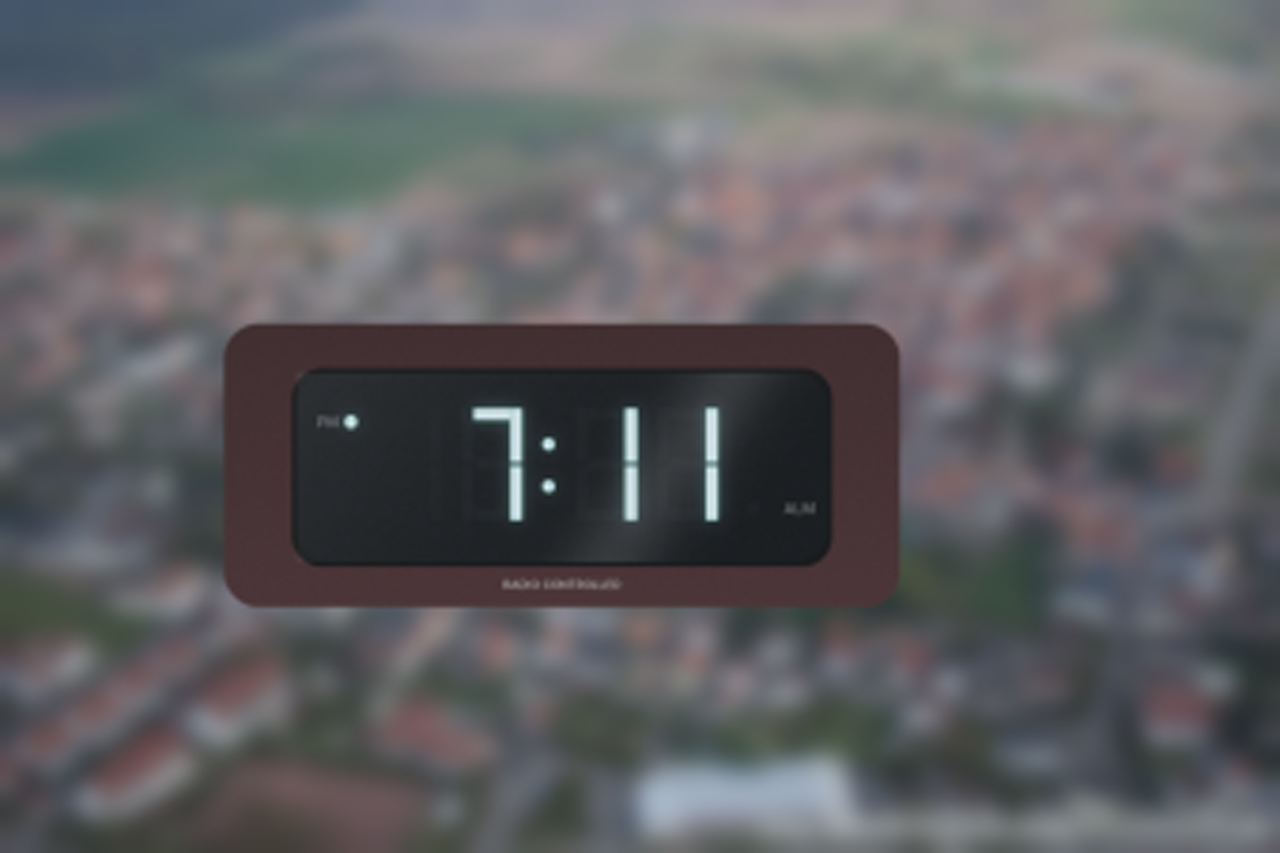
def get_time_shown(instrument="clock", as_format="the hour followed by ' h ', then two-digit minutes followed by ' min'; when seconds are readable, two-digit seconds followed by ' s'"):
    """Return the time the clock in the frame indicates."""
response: 7 h 11 min
